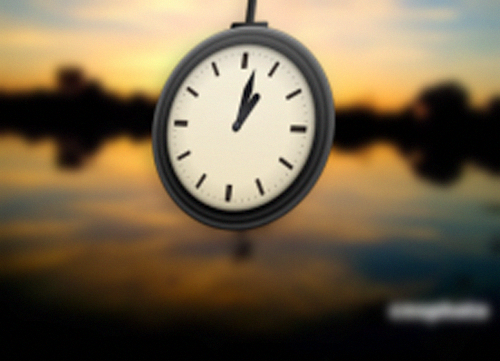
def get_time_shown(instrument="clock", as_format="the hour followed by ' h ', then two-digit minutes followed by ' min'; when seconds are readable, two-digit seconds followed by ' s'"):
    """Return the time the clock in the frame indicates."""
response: 1 h 02 min
